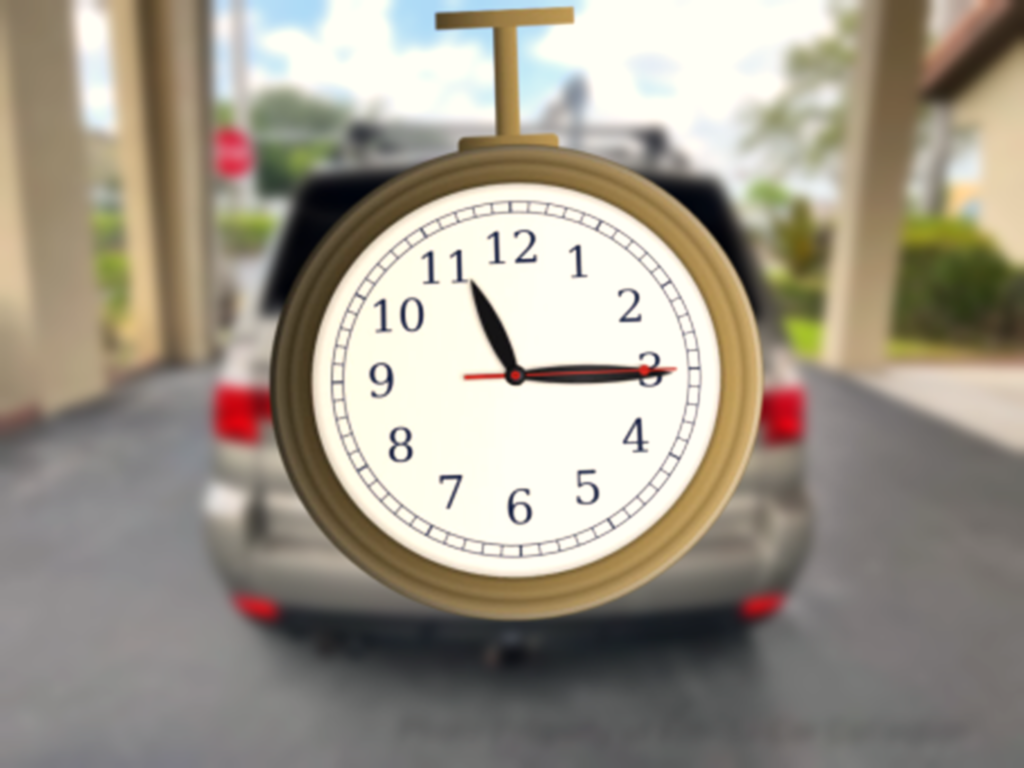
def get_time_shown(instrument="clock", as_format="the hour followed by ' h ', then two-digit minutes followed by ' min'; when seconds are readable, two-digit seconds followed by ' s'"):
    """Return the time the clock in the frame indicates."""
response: 11 h 15 min 15 s
